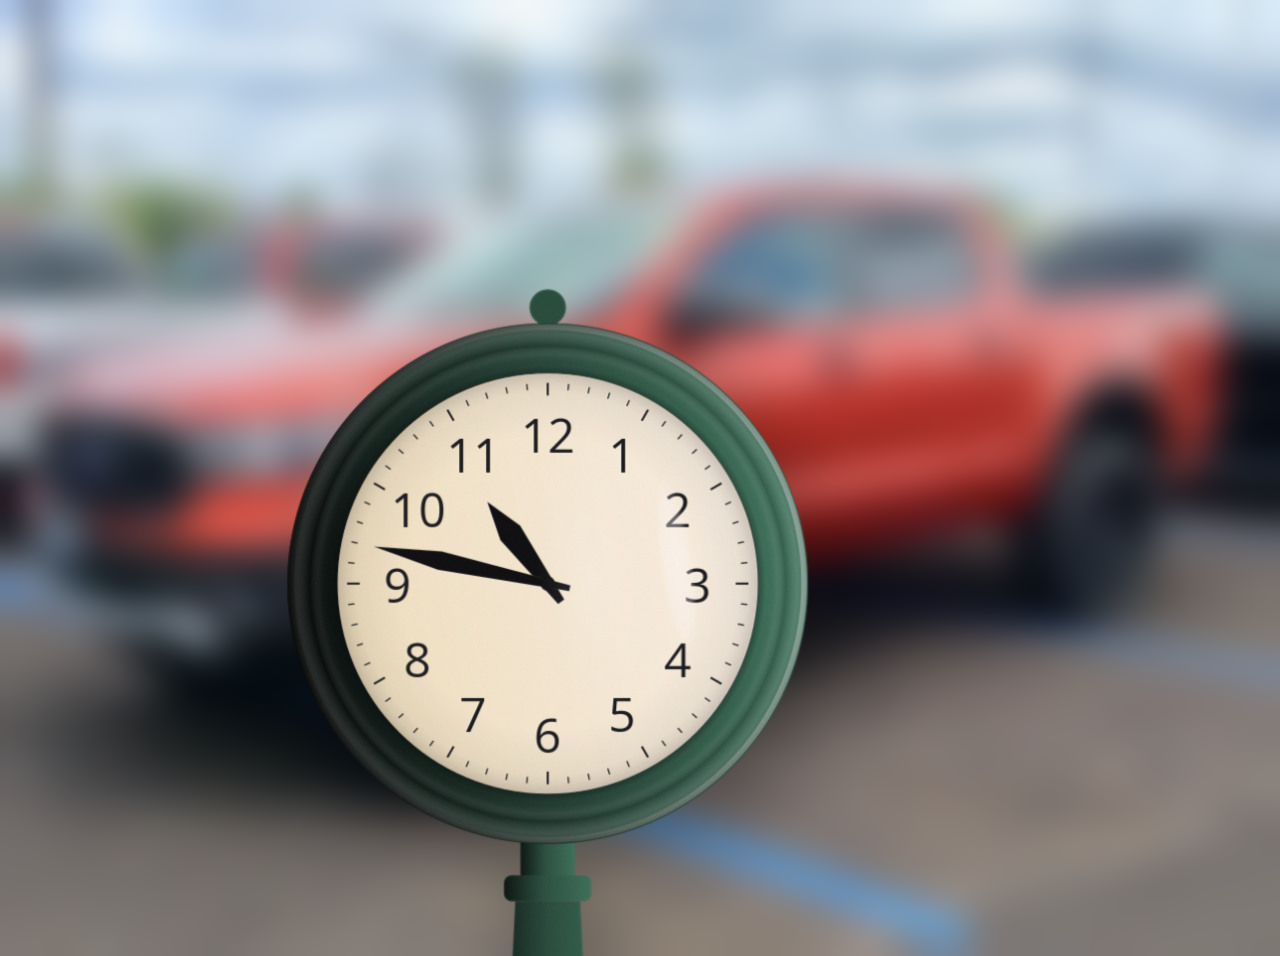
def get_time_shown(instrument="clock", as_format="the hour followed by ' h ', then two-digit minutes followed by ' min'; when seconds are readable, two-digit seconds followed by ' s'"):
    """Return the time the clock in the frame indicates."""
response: 10 h 47 min
